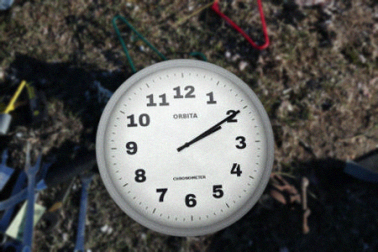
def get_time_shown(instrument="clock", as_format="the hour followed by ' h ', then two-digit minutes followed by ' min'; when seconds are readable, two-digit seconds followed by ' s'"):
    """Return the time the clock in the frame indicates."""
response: 2 h 10 min
